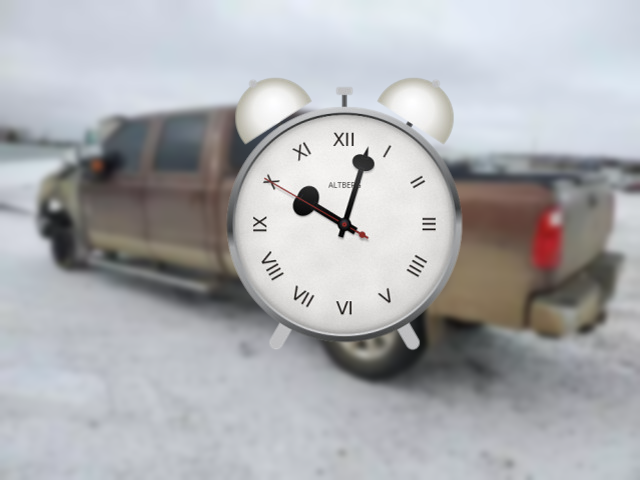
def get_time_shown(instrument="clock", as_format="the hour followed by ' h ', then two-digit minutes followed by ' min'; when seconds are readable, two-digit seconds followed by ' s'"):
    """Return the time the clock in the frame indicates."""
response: 10 h 02 min 50 s
